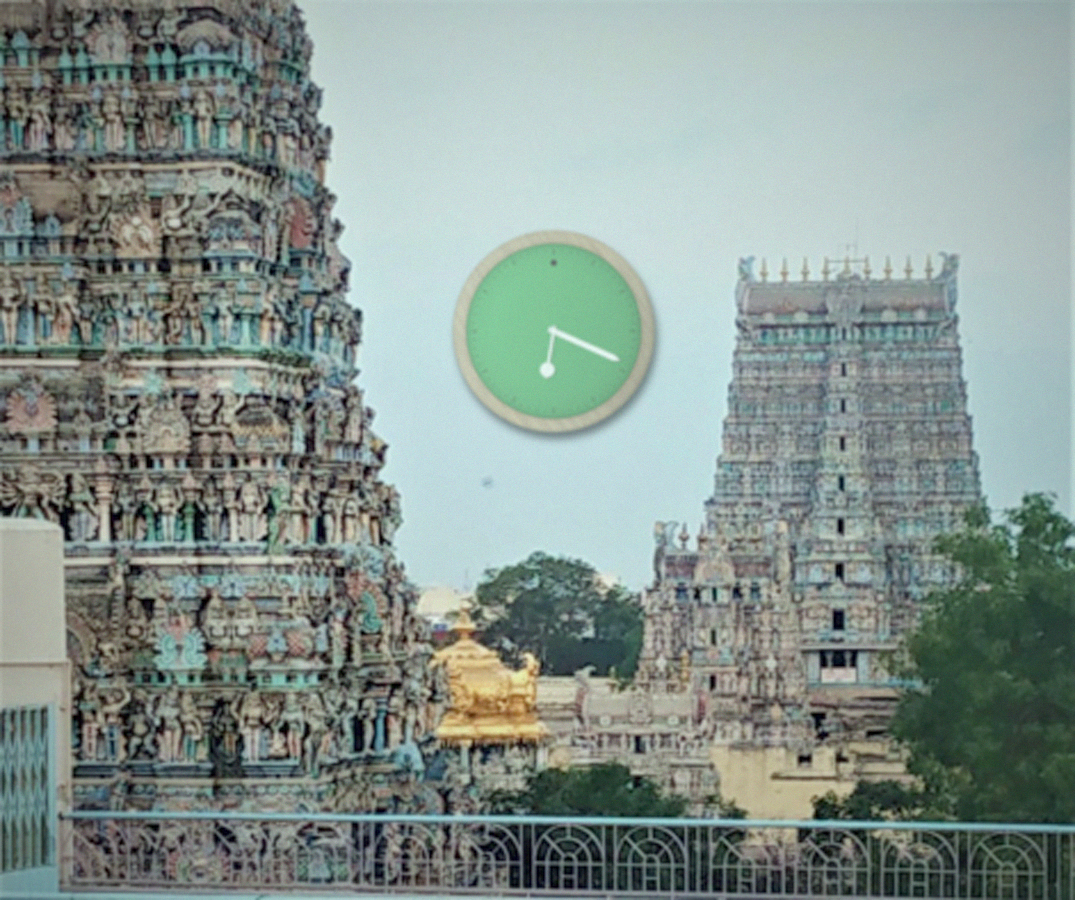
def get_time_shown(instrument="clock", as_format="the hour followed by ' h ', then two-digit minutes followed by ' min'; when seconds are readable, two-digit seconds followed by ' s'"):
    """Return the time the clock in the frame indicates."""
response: 6 h 19 min
